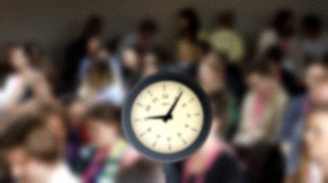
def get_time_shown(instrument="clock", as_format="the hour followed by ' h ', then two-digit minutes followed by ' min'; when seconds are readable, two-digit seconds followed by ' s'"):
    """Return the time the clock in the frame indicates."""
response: 9 h 06 min
